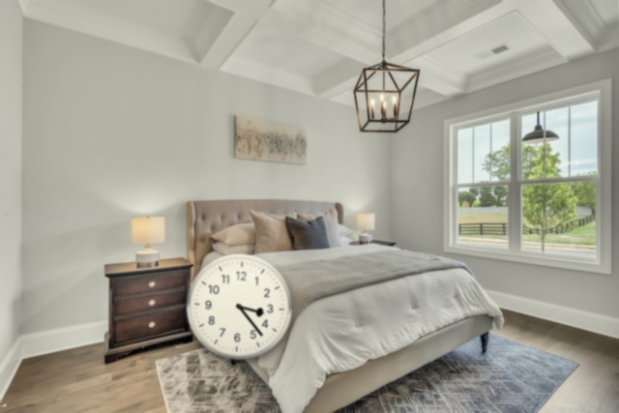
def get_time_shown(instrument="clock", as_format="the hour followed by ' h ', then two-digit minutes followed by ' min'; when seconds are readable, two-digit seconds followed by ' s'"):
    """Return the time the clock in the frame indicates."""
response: 3 h 23 min
